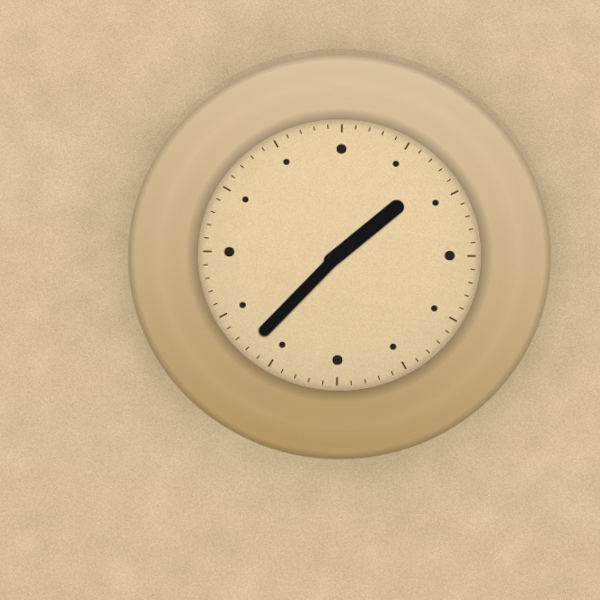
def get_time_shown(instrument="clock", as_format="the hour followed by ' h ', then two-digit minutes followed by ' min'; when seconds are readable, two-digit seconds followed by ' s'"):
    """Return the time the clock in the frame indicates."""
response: 1 h 37 min
